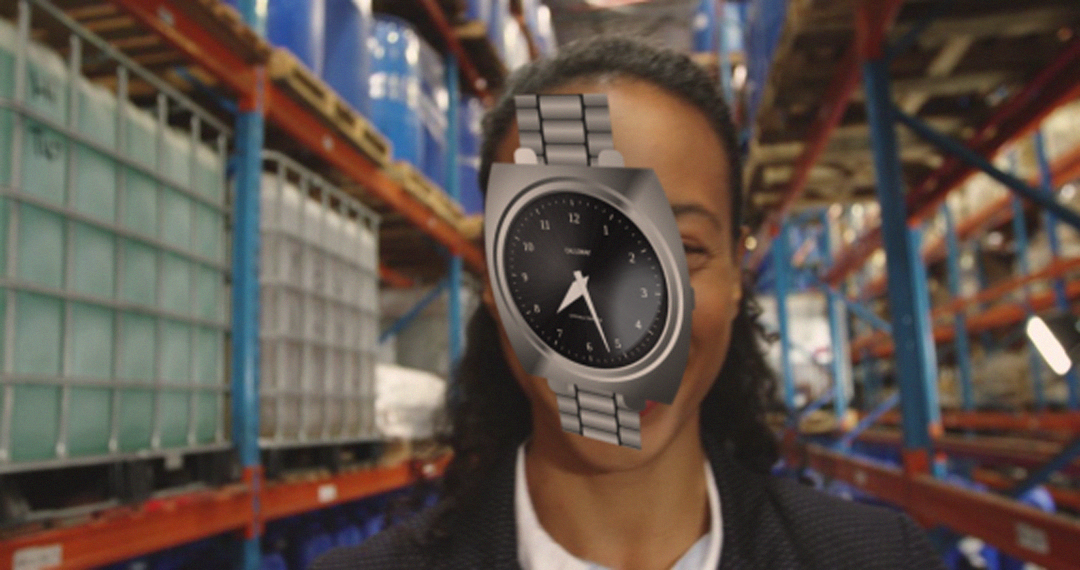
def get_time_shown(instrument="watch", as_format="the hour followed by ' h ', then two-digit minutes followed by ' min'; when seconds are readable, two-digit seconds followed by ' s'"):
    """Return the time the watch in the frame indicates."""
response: 7 h 27 min
